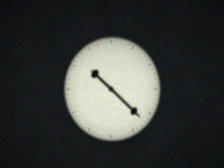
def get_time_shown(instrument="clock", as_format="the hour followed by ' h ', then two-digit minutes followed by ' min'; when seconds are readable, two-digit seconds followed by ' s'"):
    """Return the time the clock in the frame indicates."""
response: 10 h 22 min
